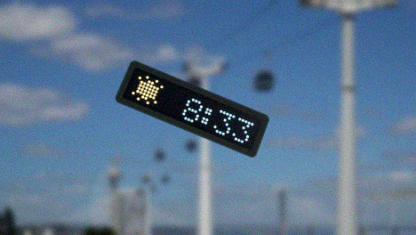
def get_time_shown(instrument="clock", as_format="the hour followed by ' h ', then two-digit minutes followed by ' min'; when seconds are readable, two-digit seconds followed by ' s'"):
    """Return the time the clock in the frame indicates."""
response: 8 h 33 min
